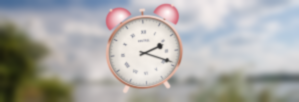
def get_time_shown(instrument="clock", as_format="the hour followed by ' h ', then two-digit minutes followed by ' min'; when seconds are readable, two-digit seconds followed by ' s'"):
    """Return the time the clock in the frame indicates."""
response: 2 h 19 min
